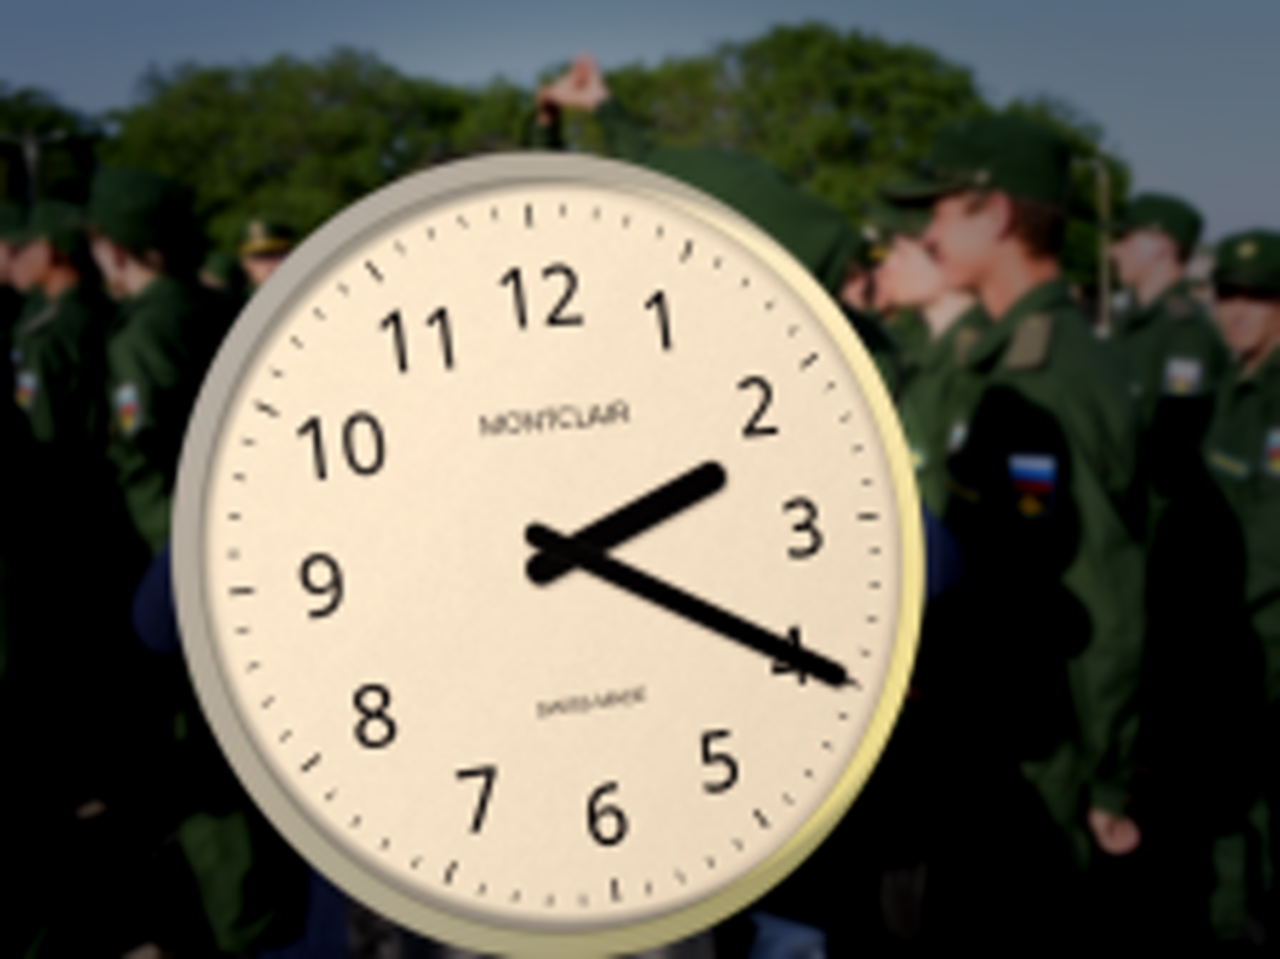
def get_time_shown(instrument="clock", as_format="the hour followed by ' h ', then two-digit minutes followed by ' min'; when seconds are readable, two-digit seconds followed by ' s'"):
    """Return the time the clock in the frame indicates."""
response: 2 h 20 min
